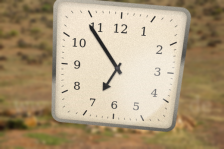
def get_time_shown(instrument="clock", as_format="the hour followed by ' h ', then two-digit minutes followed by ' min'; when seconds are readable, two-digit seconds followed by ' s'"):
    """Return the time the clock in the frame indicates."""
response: 6 h 54 min
